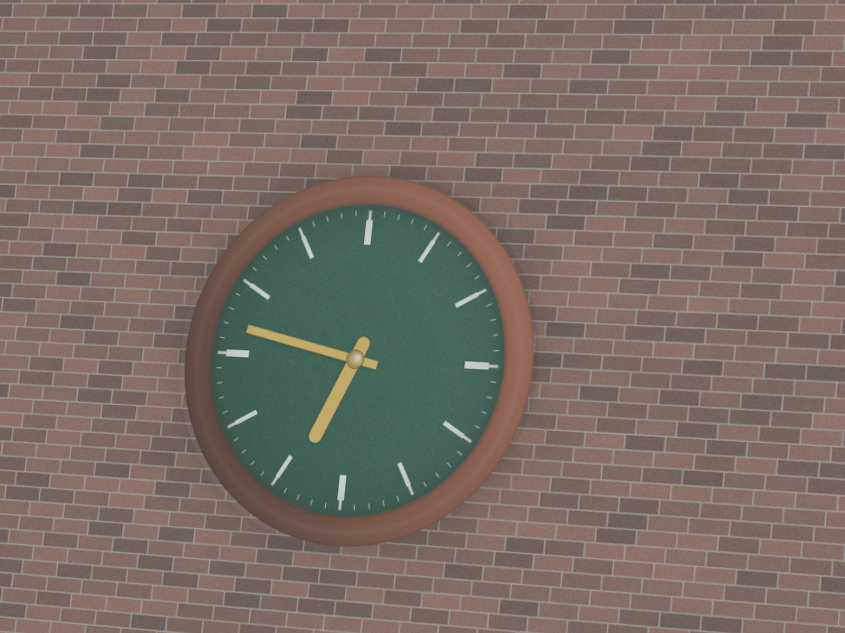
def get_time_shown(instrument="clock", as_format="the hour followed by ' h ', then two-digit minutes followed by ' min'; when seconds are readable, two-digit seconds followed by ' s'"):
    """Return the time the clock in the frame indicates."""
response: 6 h 47 min
